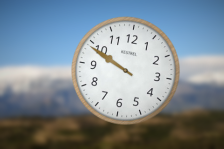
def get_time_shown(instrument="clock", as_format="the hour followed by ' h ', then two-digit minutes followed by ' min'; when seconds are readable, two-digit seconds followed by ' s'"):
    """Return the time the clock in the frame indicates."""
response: 9 h 49 min
